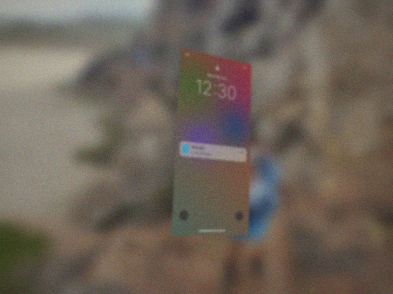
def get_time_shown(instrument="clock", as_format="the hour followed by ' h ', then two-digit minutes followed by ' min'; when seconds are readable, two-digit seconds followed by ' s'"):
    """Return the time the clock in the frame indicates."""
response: 12 h 30 min
